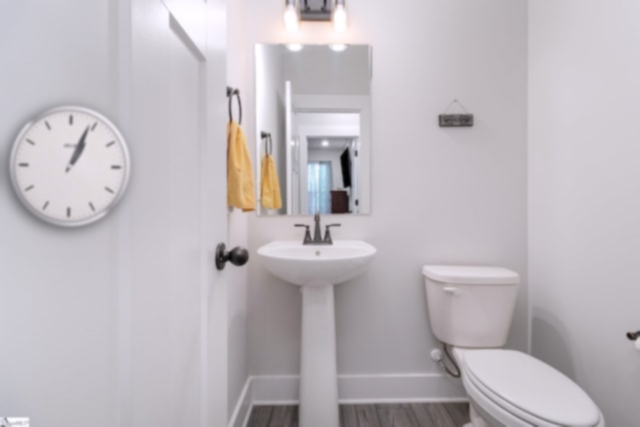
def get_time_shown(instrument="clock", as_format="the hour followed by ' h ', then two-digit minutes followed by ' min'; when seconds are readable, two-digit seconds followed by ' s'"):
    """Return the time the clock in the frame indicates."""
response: 1 h 04 min
